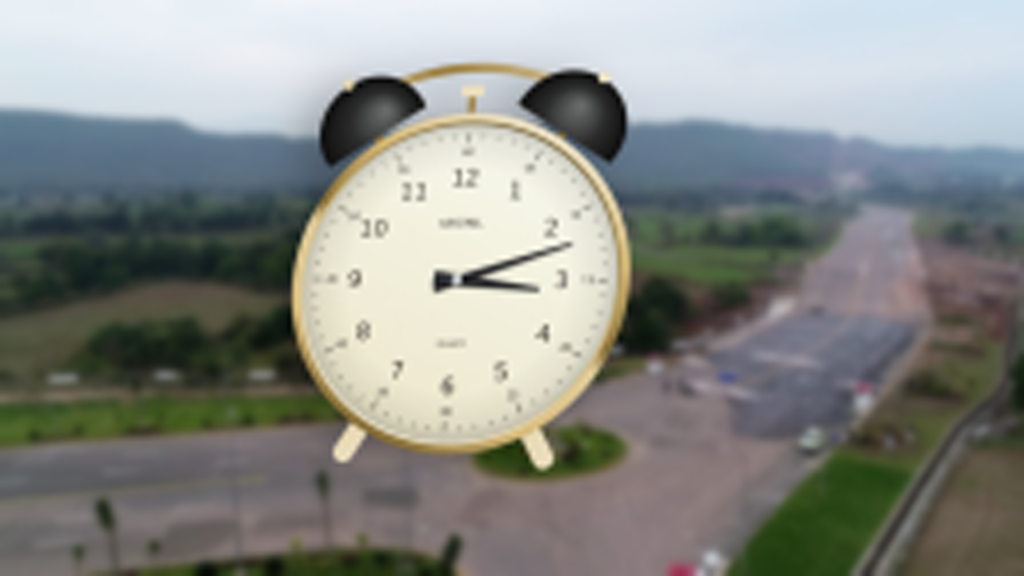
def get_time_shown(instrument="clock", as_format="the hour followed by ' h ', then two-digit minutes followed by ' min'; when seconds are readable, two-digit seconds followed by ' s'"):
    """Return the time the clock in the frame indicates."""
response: 3 h 12 min
